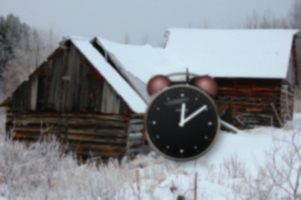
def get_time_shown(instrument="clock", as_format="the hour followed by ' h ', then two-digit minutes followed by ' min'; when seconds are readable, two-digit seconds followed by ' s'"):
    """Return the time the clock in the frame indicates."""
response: 12 h 09 min
